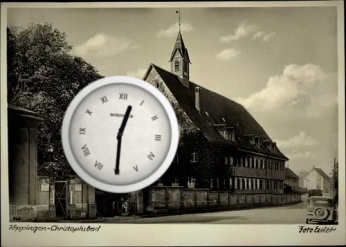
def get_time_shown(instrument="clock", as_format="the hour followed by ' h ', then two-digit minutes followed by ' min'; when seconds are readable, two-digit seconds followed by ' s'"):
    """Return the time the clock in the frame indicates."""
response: 12 h 30 min
